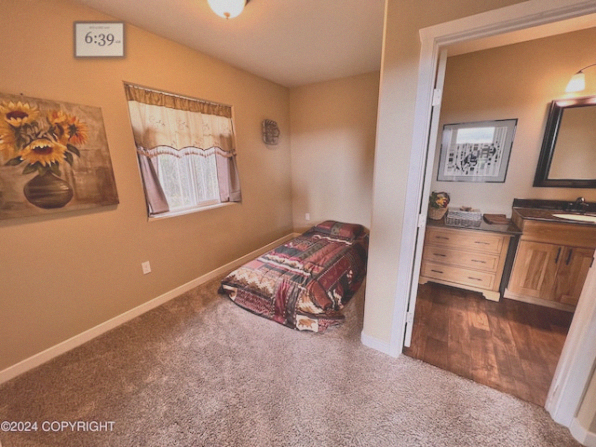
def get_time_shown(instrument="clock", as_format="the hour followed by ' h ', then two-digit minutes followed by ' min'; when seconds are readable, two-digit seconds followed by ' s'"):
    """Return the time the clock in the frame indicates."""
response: 6 h 39 min
